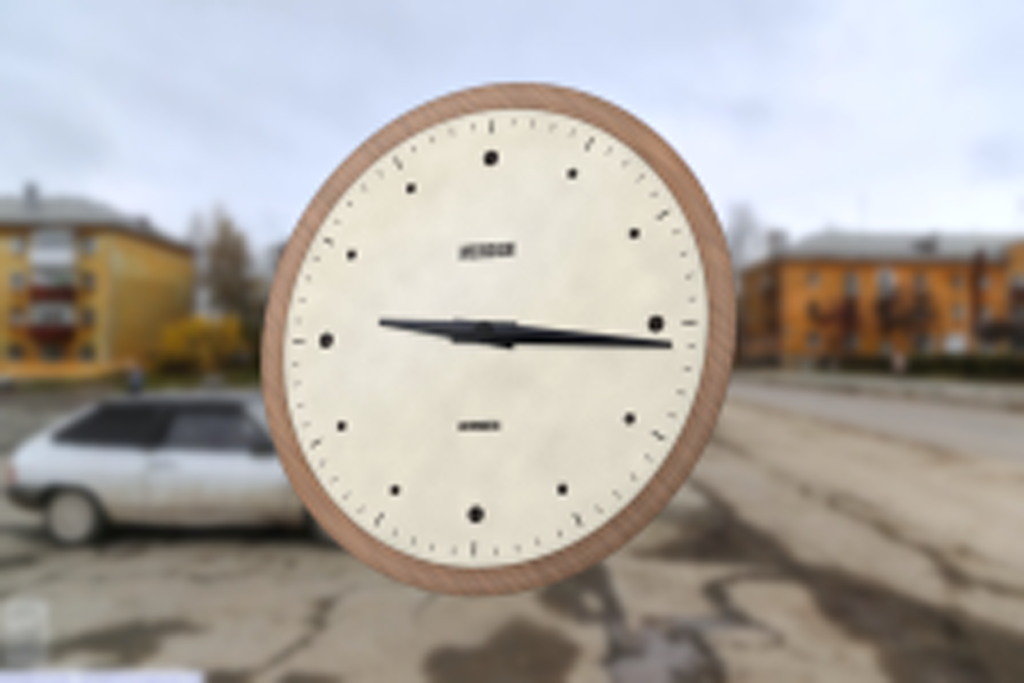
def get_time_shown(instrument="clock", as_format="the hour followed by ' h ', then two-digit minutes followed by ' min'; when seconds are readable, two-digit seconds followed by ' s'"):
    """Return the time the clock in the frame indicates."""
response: 9 h 16 min
